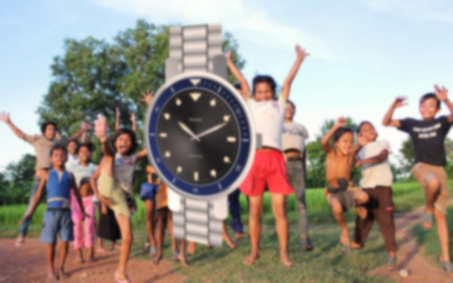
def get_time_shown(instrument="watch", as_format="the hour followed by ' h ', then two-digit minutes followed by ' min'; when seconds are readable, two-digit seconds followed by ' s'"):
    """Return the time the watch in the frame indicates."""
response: 10 h 11 min
